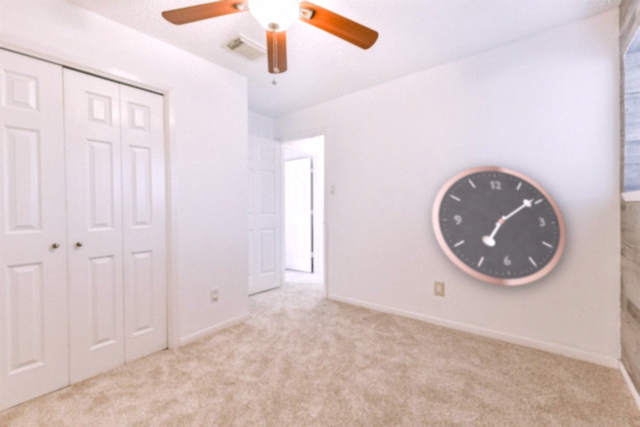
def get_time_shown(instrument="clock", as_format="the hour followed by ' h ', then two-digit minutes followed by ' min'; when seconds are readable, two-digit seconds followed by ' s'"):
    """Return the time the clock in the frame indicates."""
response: 7 h 09 min
